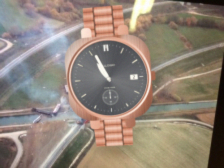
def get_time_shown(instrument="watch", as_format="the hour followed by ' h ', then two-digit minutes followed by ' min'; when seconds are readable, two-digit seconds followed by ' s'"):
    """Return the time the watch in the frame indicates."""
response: 10 h 56 min
